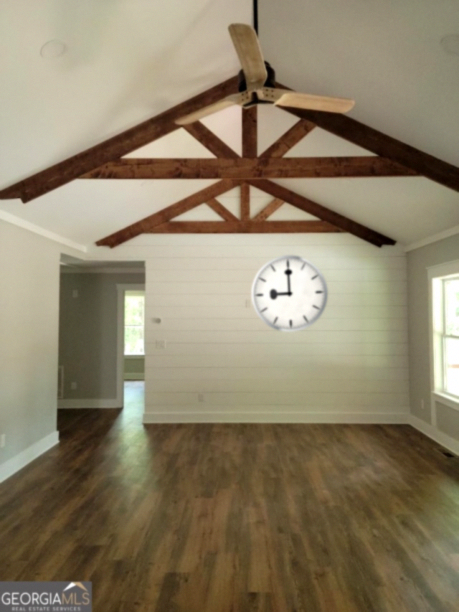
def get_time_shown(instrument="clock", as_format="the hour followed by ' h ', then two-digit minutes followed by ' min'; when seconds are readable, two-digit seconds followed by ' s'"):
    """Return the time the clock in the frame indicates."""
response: 9 h 00 min
